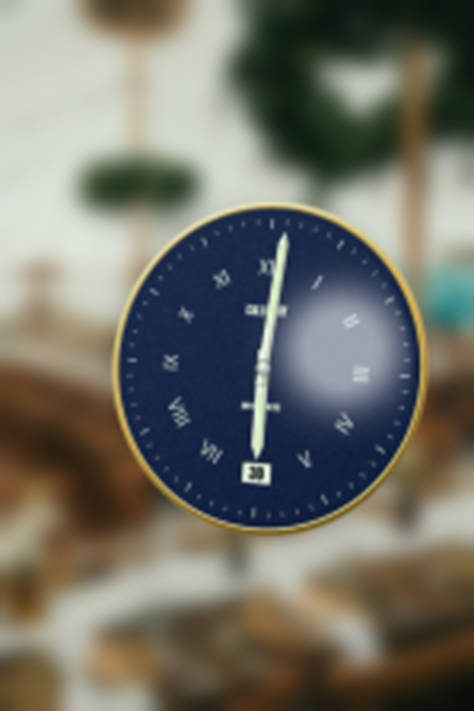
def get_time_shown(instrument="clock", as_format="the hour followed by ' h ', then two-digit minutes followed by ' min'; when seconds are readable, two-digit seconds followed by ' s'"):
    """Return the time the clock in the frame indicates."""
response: 6 h 01 min
